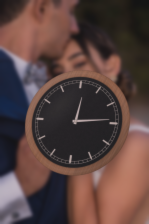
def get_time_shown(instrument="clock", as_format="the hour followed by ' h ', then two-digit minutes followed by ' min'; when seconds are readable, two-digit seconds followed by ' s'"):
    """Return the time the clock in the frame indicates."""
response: 12 h 14 min
